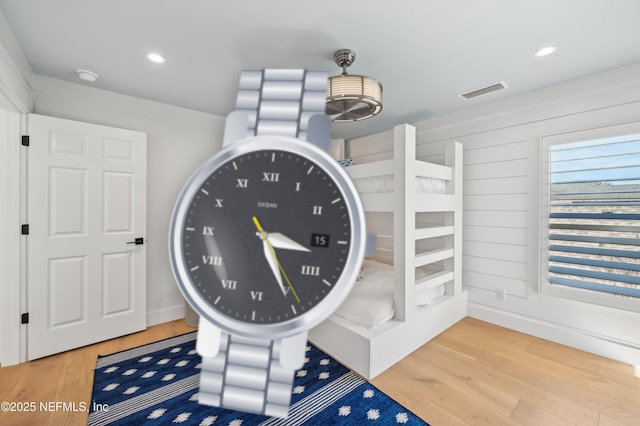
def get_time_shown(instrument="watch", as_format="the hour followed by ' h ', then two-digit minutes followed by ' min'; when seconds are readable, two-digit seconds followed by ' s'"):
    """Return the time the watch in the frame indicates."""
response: 3 h 25 min 24 s
